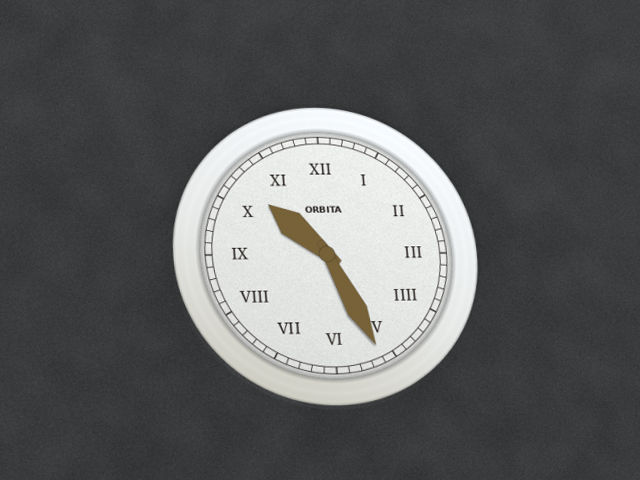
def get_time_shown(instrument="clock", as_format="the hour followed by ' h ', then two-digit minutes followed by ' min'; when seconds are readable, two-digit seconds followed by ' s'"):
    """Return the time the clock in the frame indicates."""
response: 10 h 26 min
